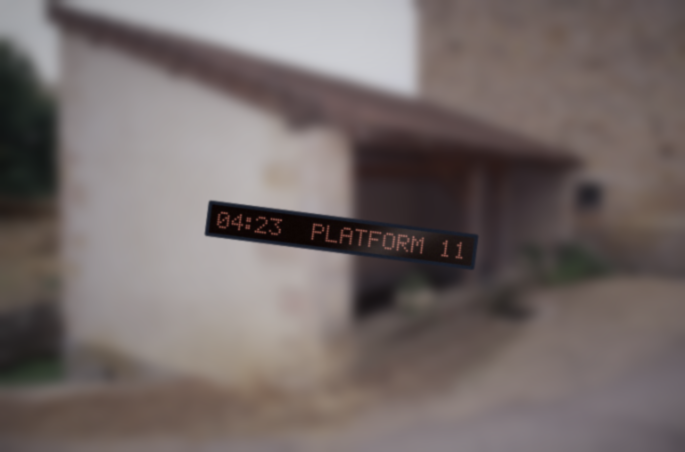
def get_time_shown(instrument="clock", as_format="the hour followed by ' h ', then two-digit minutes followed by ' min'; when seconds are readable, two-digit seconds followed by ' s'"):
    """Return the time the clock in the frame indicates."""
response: 4 h 23 min
